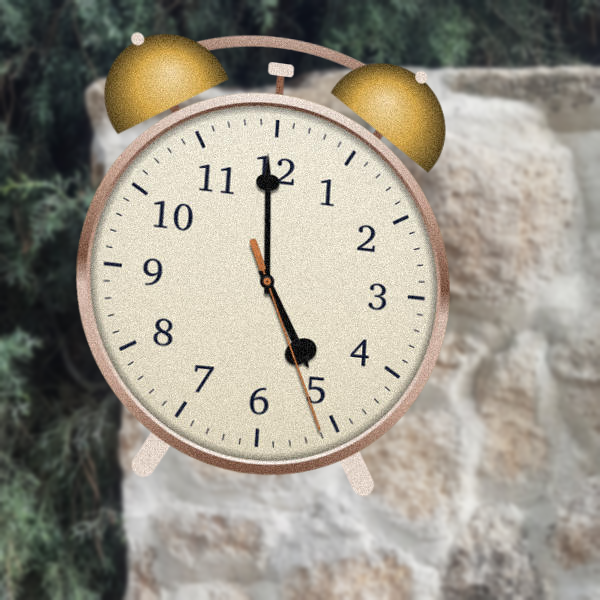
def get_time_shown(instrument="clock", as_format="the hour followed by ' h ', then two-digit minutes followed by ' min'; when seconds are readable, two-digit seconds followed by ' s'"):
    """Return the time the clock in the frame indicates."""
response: 4 h 59 min 26 s
